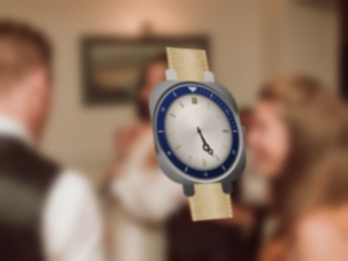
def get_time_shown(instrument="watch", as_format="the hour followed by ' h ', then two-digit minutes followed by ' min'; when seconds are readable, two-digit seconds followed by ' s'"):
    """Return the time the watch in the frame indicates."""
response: 5 h 26 min
